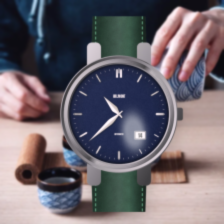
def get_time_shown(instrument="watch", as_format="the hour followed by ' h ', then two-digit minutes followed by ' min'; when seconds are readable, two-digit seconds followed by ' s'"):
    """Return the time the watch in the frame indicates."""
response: 10 h 38 min
